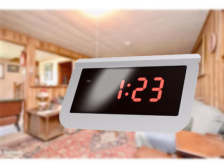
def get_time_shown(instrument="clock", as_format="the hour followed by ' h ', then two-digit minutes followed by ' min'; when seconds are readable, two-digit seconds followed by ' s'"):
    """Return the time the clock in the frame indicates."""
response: 1 h 23 min
